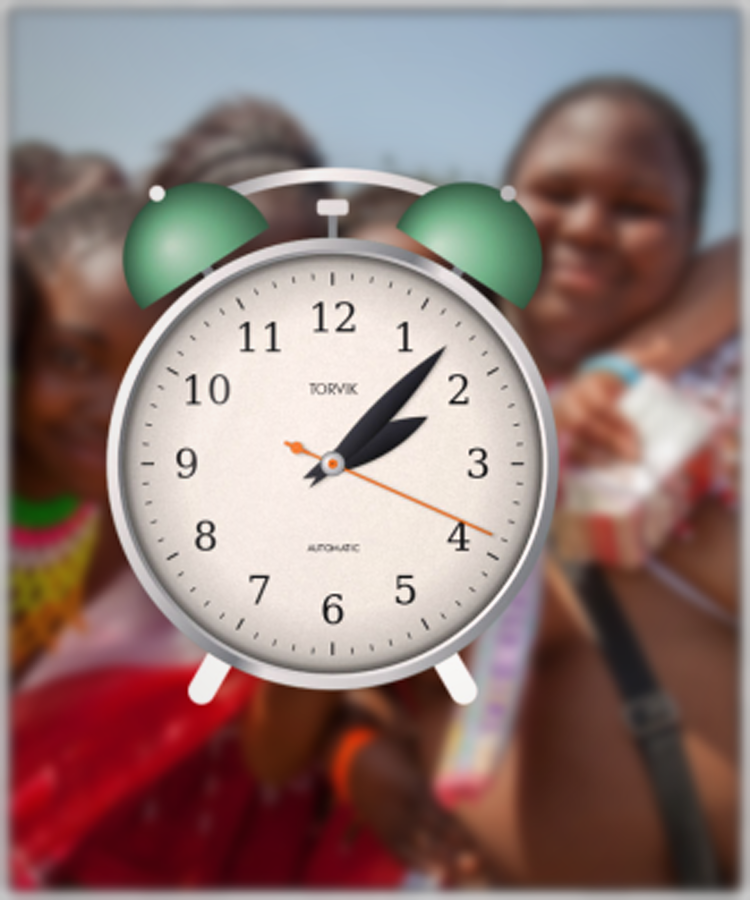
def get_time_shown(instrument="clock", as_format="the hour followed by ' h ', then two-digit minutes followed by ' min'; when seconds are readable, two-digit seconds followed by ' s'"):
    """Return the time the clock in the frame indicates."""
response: 2 h 07 min 19 s
